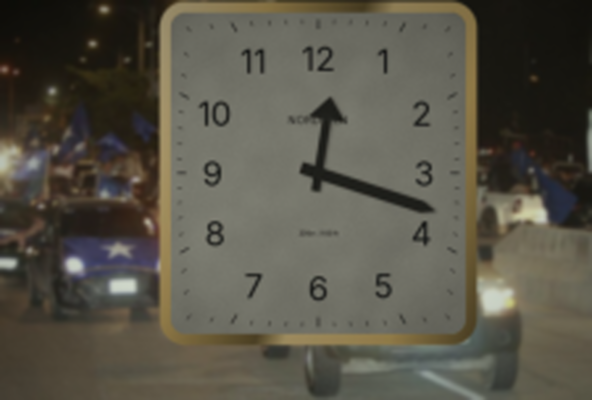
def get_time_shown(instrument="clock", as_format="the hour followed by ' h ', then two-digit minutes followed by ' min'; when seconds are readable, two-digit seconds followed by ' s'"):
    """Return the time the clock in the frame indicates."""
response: 12 h 18 min
